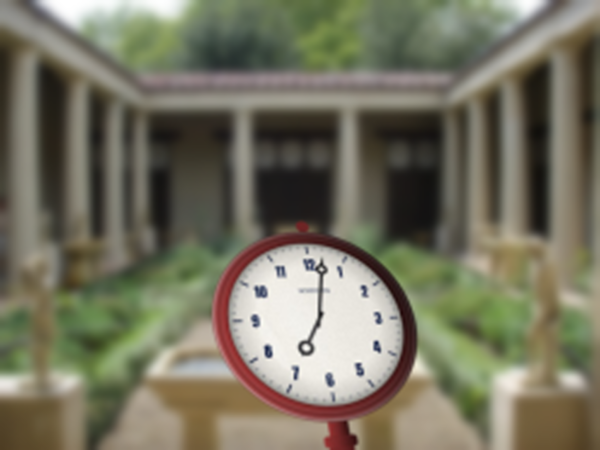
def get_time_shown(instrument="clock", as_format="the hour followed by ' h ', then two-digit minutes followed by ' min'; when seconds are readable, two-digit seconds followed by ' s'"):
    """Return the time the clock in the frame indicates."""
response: 7 h 02 min
